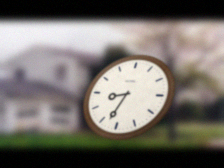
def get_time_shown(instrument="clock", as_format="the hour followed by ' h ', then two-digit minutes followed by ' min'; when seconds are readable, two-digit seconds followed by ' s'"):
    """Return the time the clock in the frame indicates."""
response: 8 h 33 min
